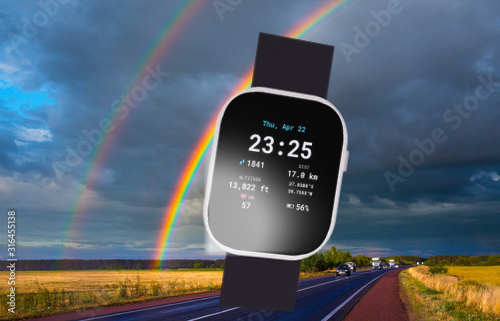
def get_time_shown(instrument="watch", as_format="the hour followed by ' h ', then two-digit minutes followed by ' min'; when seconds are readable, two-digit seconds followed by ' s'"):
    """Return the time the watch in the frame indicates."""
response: 23 h 25 min
